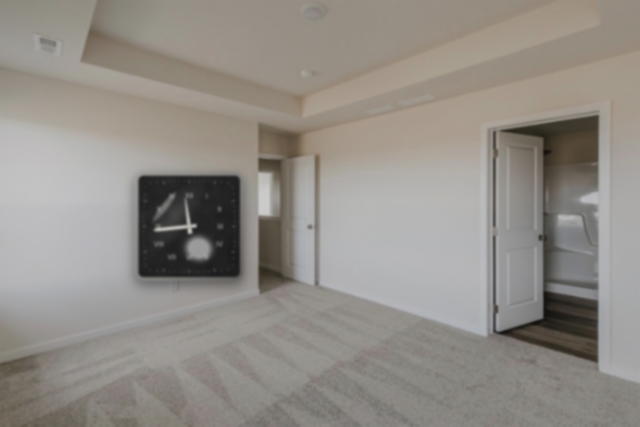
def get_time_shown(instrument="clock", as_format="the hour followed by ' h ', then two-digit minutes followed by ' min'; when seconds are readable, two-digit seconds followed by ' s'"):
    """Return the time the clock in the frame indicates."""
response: 11 h 44 min
